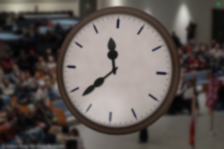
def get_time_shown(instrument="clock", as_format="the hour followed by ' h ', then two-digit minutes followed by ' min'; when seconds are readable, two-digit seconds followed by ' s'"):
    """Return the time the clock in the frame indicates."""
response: 11 h 38 min
